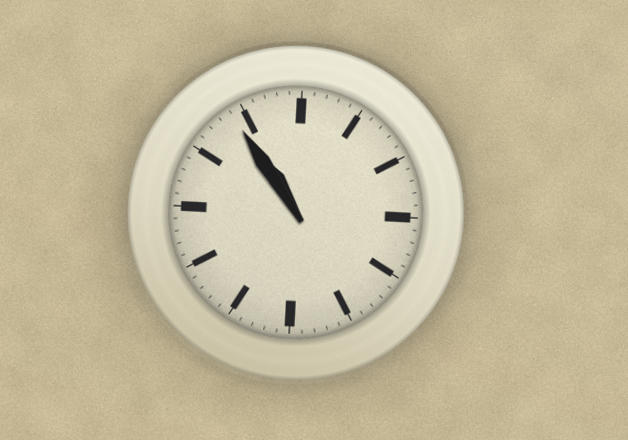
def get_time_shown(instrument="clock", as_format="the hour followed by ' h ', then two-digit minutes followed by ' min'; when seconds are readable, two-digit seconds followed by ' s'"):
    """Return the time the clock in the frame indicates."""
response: 10 h 54 min
